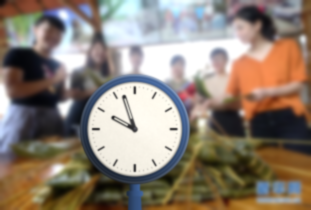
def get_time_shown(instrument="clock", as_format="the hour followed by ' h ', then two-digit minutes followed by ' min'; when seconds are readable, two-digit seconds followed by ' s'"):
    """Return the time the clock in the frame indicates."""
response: 9 h 57 min
